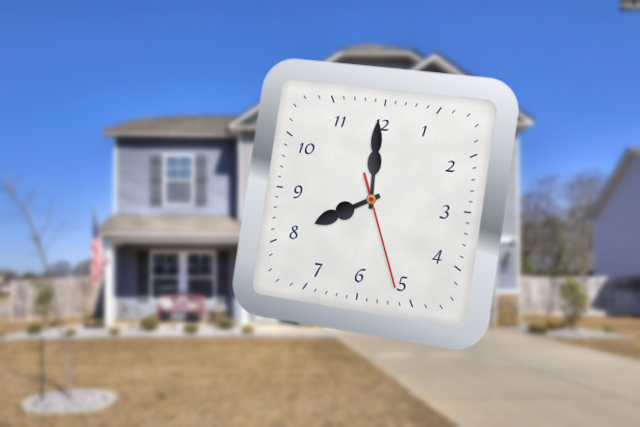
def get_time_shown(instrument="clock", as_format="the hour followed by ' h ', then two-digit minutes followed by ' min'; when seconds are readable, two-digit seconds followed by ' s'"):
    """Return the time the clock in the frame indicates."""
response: 7 h 59 min 26 s
